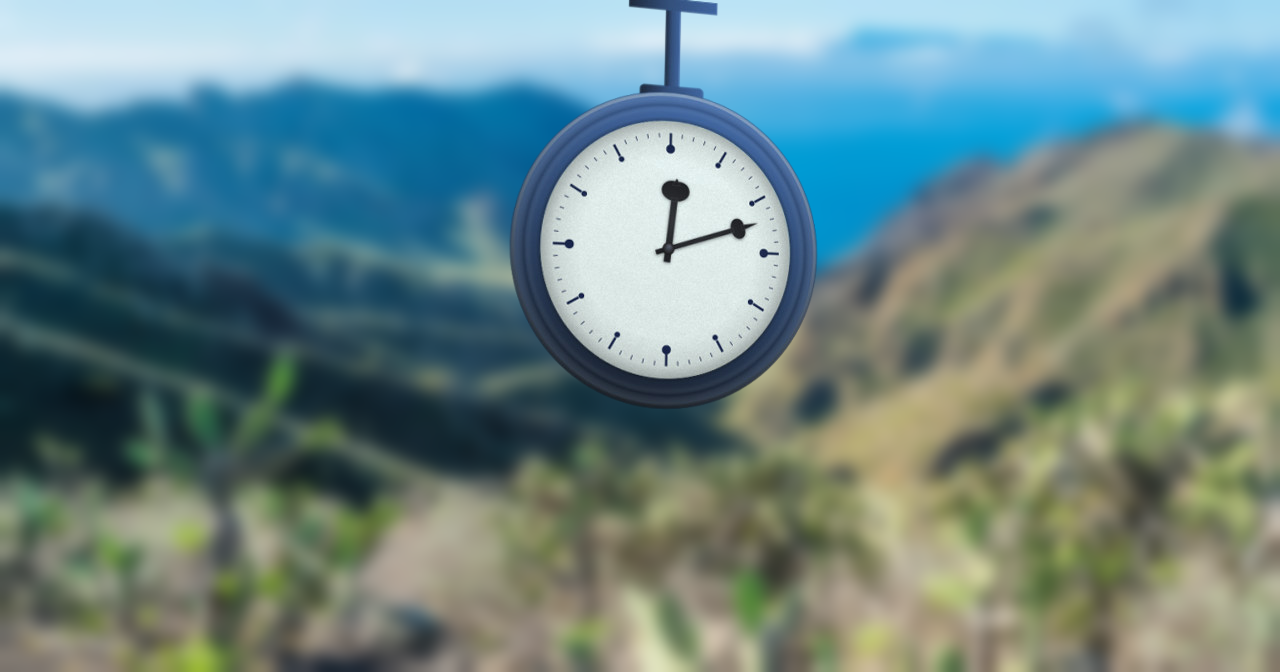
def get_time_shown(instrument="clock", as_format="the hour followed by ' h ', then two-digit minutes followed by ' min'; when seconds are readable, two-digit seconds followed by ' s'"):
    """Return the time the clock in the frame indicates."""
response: 12 h 12 min
